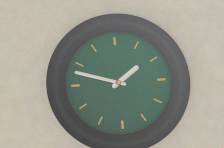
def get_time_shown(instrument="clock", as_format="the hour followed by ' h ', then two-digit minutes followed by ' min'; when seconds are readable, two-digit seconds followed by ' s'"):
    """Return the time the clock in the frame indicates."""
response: 1 h 48 min
